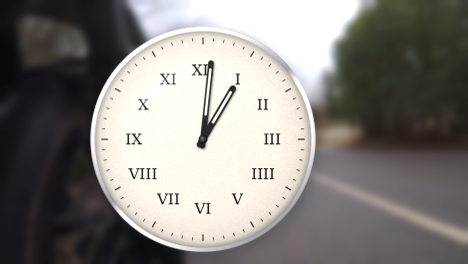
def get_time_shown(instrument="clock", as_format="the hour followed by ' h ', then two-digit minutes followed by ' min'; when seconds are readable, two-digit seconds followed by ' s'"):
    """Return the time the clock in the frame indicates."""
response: 1 h 01 min
